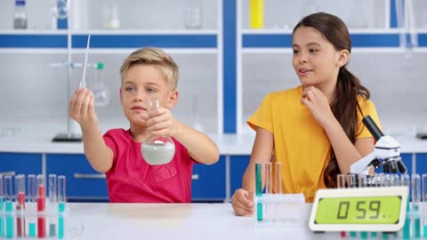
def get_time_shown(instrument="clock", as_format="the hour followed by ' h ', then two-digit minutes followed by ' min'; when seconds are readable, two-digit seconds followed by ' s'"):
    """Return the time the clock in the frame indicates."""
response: 0 h 59 min
